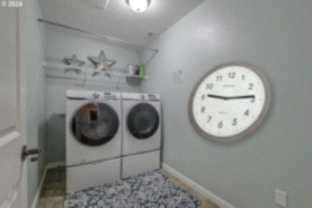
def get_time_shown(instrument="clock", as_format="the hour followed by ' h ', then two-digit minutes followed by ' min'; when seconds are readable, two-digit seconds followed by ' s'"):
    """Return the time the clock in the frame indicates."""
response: 9 h 14 min
